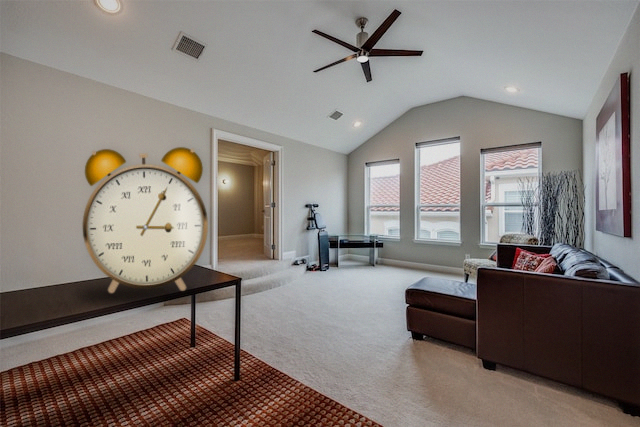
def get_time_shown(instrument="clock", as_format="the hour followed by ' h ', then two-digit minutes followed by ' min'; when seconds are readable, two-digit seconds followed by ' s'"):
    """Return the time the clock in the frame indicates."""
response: 3 h 05 min
